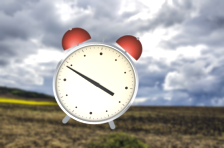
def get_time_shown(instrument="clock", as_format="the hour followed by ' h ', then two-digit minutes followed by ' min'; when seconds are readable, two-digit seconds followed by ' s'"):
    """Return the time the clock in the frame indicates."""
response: 3 h 49 min
